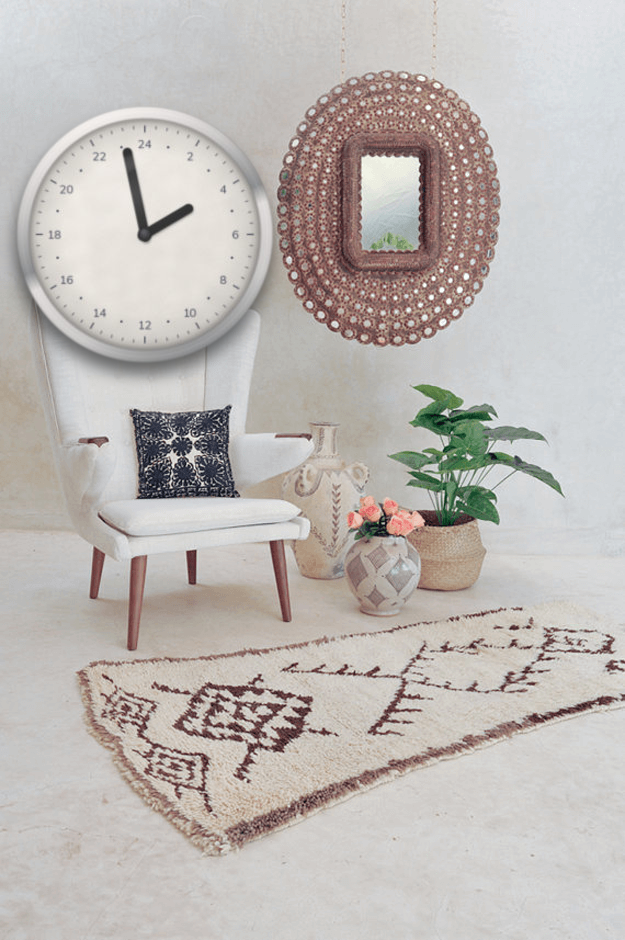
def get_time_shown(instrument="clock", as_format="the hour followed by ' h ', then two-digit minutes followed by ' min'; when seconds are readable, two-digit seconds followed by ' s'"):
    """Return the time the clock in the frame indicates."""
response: 3 h 58 min
